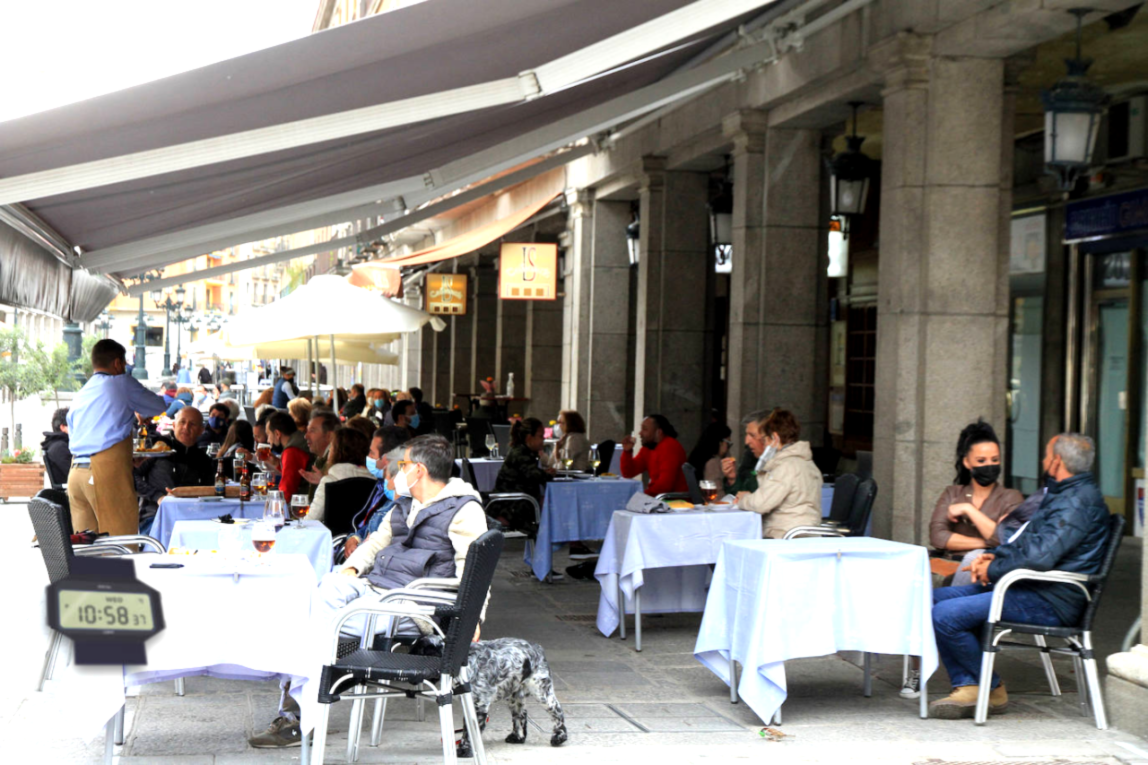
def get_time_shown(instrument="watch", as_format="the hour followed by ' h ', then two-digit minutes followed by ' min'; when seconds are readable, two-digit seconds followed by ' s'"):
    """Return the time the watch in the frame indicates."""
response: 10 h 58 min
